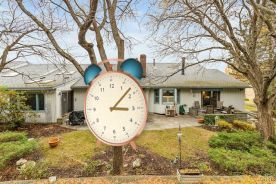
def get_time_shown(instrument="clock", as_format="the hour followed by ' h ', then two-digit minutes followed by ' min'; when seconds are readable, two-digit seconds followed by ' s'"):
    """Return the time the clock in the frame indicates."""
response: 3 h 08 min
